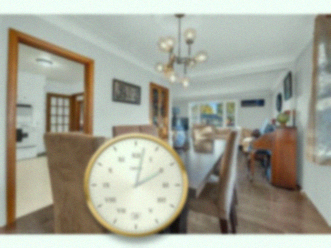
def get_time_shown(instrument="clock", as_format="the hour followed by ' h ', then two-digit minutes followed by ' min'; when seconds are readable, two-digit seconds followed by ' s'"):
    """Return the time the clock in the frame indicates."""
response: 2 h 02 min
